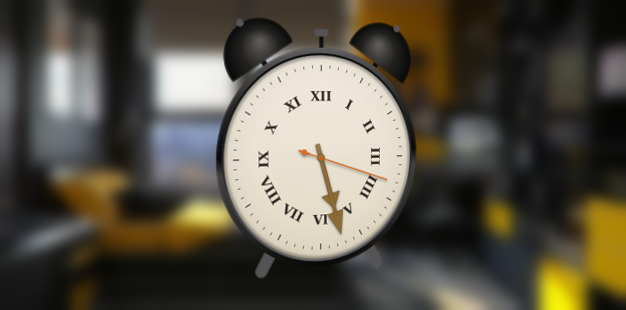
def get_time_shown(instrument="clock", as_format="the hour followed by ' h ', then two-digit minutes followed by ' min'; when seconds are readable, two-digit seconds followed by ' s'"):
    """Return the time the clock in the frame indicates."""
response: 5 h 27 min 18 s
